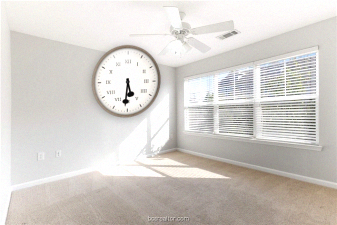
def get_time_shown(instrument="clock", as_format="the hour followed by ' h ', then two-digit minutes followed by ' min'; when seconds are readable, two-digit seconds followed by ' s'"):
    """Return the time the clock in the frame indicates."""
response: 5 h 31 min
